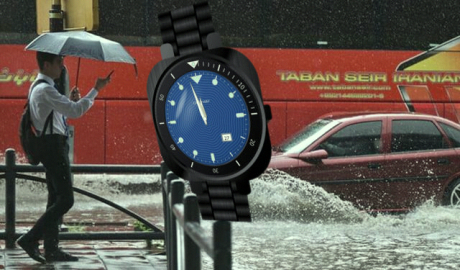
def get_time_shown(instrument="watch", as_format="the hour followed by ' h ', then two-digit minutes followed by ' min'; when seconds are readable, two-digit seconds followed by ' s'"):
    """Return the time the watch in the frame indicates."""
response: 11 h 58 min
